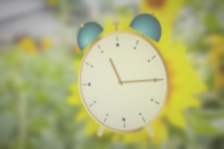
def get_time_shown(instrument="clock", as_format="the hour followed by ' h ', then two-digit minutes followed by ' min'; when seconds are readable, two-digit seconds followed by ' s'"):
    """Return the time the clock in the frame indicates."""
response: 11 h 15 min
